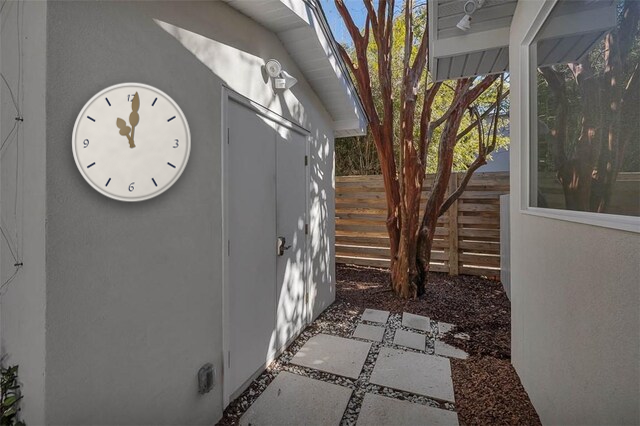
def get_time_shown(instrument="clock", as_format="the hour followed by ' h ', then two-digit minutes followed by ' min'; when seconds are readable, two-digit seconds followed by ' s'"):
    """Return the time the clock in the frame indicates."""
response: 11 h 01 min
